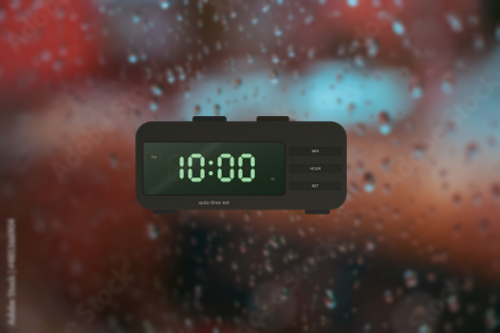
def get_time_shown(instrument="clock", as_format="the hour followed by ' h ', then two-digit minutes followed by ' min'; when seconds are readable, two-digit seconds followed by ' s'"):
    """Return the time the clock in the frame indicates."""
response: 10 h 00 min
